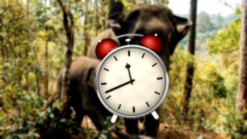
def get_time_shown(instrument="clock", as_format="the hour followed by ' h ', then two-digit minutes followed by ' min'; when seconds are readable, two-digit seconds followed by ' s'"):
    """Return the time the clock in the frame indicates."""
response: 11 h 42 min
